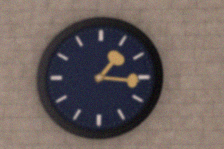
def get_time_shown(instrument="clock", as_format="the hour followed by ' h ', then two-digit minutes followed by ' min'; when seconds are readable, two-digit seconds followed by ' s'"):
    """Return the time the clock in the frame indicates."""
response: 1 h 16 min
